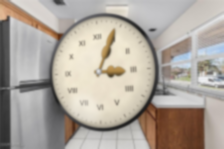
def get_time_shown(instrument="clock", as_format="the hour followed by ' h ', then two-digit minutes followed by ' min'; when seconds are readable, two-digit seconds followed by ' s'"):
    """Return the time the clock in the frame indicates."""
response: 3 h 04 min
